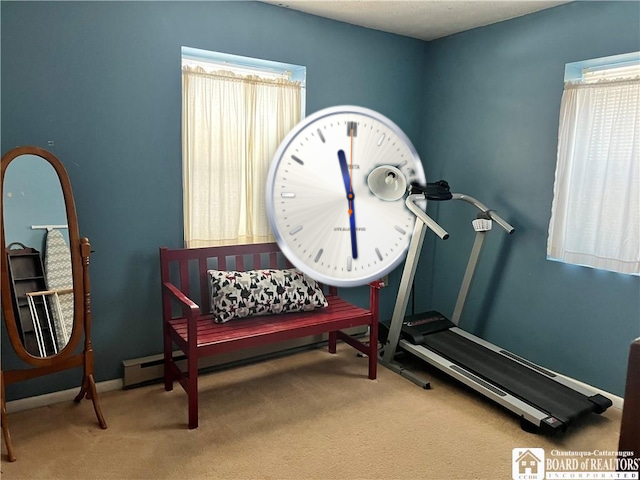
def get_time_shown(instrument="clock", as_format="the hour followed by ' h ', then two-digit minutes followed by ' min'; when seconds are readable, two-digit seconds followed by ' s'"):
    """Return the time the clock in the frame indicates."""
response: 11 h 29 min 00 s
